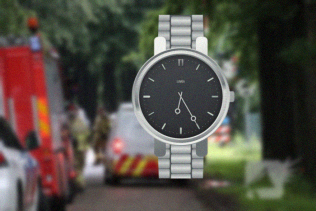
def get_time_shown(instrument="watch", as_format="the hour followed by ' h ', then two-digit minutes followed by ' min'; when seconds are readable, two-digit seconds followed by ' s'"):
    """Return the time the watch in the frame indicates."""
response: 6 h 25 min
